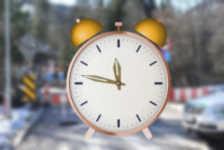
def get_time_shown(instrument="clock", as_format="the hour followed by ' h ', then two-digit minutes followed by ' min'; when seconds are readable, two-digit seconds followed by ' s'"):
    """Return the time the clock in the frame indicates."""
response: 11 h 47 min
